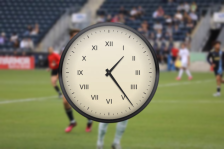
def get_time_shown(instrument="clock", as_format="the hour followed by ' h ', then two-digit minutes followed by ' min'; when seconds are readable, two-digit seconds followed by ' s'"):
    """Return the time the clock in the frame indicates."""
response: 1 h 24 min
